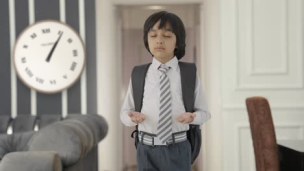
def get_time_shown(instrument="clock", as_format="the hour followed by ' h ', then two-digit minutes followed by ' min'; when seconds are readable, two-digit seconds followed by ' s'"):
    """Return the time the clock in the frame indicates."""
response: 1 h 06 min
